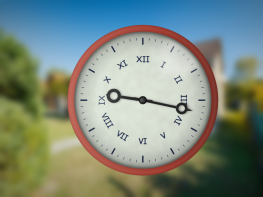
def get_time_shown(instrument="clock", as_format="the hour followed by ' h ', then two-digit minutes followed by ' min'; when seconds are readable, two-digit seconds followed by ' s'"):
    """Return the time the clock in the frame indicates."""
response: 9 h 17 min
